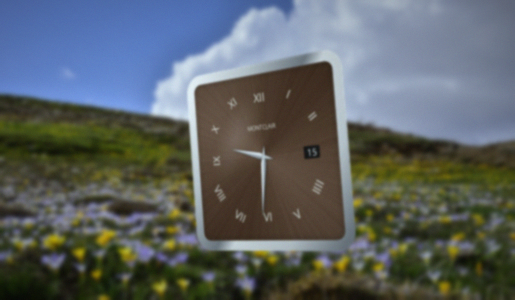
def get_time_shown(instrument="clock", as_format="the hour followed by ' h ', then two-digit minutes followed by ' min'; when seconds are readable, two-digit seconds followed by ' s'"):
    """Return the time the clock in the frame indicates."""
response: 9 h 31 min
